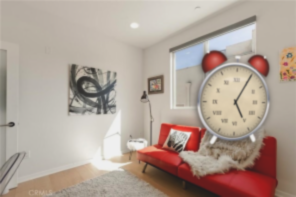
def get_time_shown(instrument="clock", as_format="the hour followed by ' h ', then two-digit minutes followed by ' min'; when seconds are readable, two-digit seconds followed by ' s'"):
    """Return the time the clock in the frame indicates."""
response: 5 h 05 min
